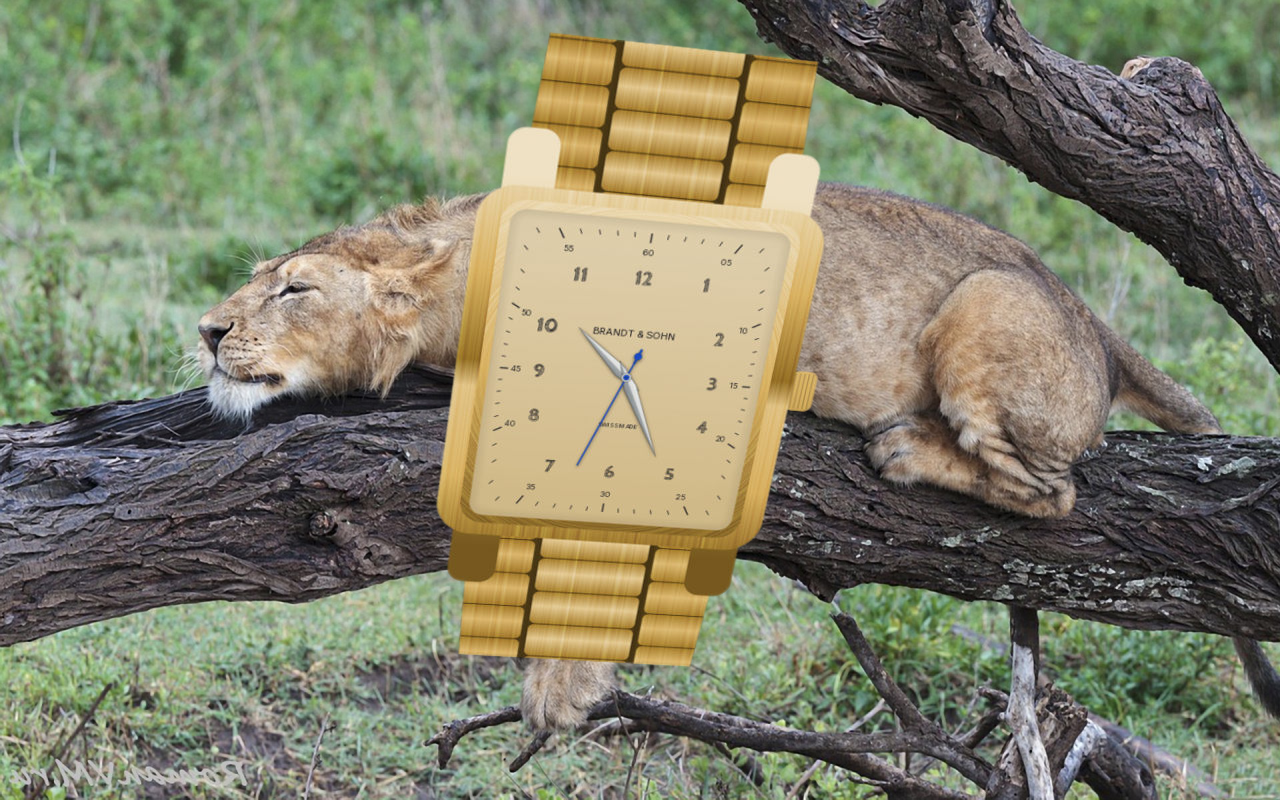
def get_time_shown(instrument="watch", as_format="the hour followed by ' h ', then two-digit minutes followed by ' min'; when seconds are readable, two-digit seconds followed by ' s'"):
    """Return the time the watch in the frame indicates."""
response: 10 h 25 min 33 s
